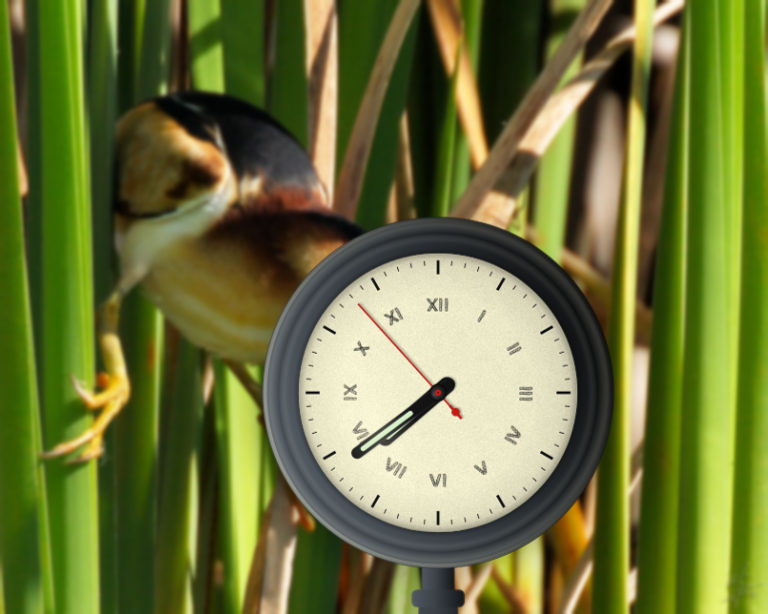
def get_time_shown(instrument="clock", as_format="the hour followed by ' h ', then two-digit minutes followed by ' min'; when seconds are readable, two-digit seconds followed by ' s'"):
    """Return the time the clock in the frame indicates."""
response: 7 h 38 min 53 s
